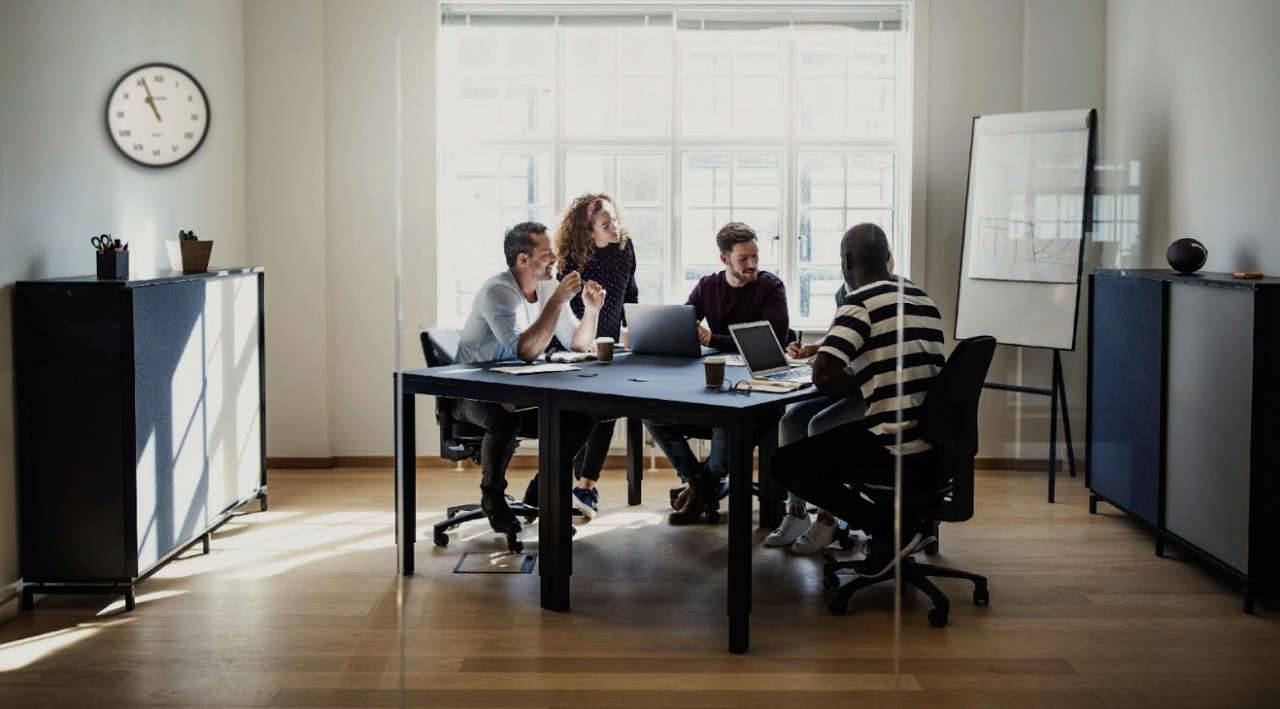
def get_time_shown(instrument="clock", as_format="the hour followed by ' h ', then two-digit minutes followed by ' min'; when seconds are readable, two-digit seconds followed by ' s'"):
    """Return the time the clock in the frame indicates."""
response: 10 h 56 min
